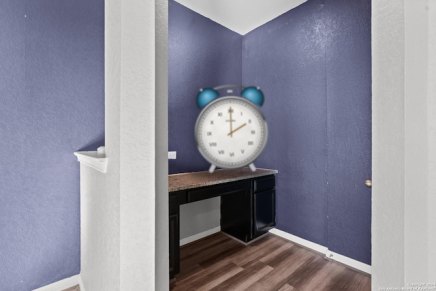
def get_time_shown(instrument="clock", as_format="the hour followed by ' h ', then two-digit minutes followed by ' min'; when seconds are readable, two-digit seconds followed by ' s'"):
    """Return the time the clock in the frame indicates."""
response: 2 h 00 min
